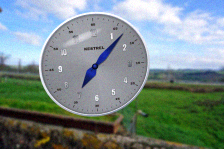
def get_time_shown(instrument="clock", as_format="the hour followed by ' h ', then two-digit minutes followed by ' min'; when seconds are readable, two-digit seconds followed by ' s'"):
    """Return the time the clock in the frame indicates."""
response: 7 h 07 min
